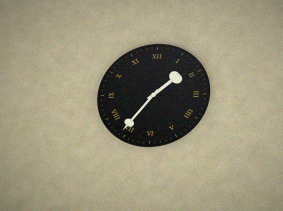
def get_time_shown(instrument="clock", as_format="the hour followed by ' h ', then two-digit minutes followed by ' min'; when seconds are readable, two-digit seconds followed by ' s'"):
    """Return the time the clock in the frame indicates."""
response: 1 h 36 min
